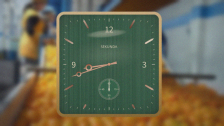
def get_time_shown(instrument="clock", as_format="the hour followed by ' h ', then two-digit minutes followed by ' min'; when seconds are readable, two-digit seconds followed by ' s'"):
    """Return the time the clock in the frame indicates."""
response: 8 h 42 min
